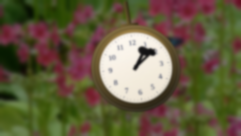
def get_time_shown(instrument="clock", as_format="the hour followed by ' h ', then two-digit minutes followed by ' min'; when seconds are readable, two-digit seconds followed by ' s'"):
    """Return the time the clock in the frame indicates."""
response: 1 h 09 min
